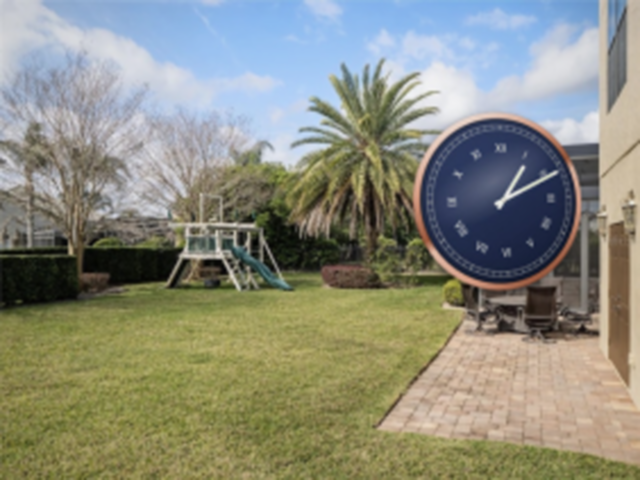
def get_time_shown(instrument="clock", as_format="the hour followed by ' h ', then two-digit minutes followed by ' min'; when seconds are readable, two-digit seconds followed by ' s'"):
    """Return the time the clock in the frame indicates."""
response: 1 h 11 min
